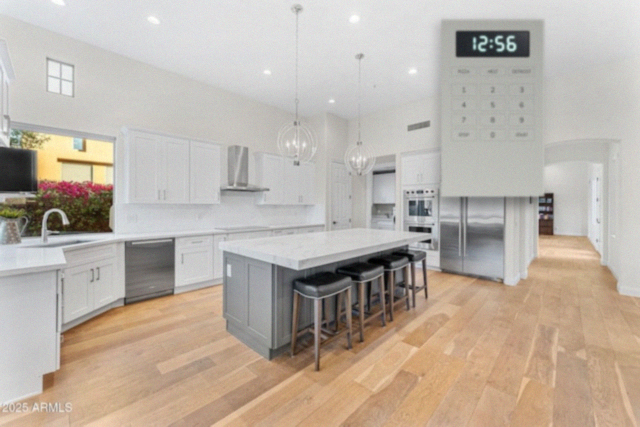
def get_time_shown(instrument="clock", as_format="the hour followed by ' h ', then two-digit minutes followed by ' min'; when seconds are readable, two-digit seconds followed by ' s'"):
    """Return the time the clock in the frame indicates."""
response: 12 h 56 min
